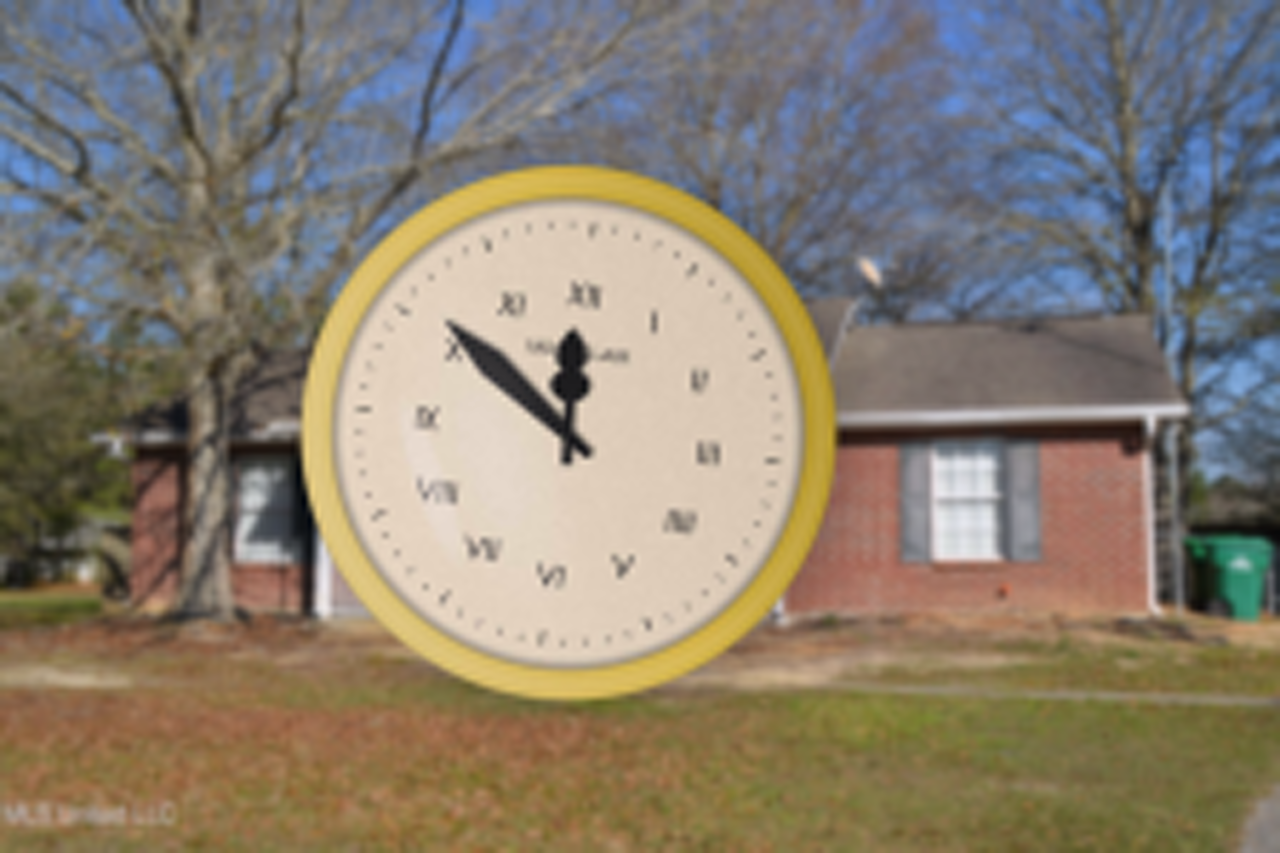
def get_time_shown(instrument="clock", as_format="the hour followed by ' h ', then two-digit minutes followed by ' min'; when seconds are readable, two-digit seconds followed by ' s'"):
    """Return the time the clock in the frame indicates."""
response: 11 h 51 min
